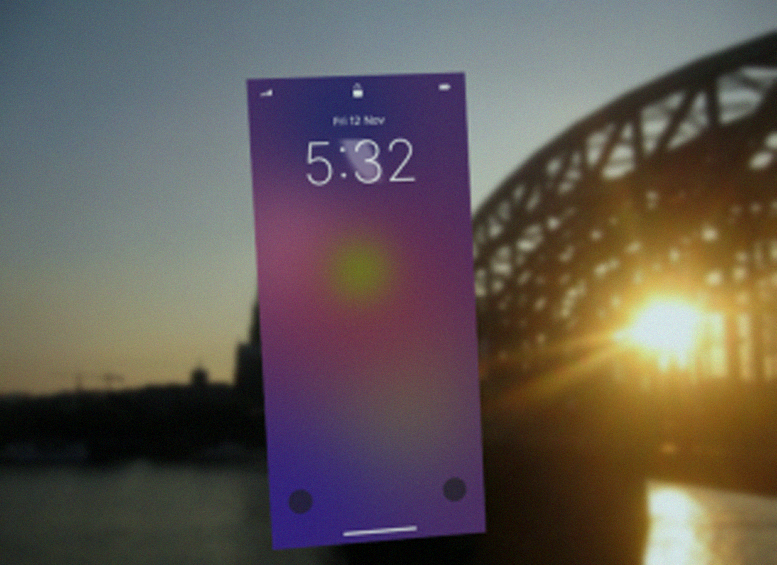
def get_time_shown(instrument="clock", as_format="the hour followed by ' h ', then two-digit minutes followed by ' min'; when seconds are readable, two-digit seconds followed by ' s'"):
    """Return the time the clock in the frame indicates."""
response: 5 h 32 min
